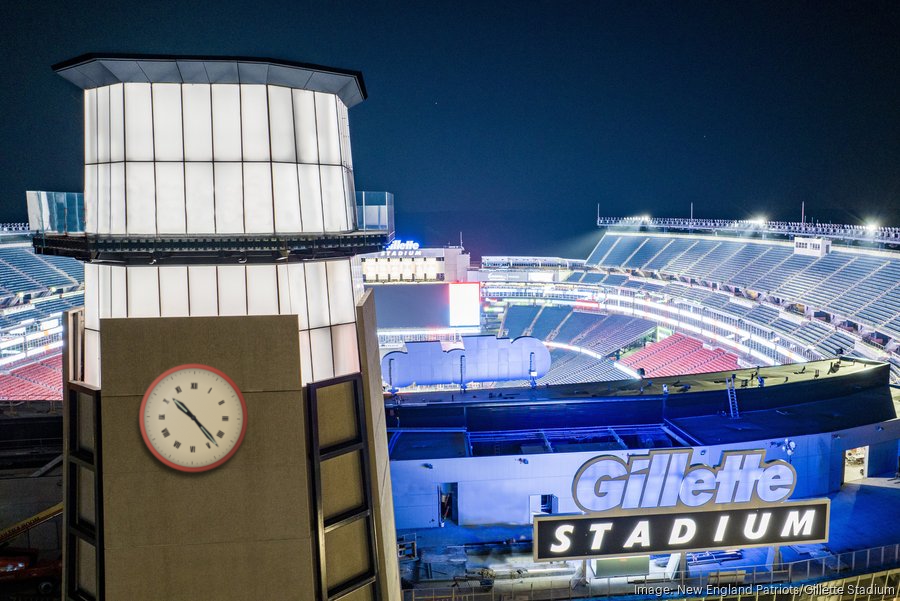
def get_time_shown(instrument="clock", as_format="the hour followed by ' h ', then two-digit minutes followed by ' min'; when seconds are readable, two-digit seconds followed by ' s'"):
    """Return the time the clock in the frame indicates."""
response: 10 h 23 min
